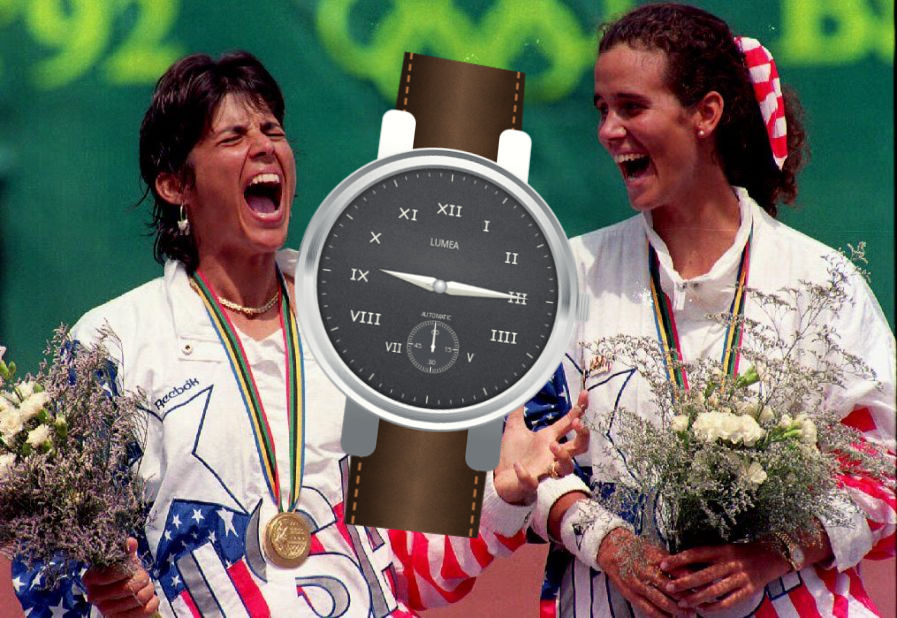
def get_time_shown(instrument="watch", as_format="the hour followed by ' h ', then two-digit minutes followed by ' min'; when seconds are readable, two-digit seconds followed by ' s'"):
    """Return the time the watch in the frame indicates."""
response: 9 h 15 min
